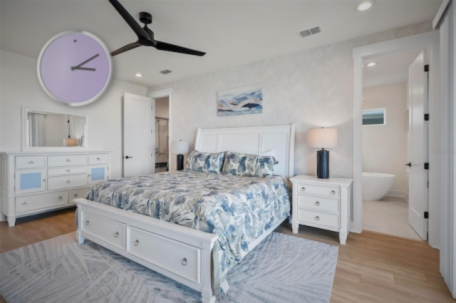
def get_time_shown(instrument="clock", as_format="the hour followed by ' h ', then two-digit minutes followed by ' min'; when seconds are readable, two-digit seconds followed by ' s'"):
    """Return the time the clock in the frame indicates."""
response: 3 h 10 min
